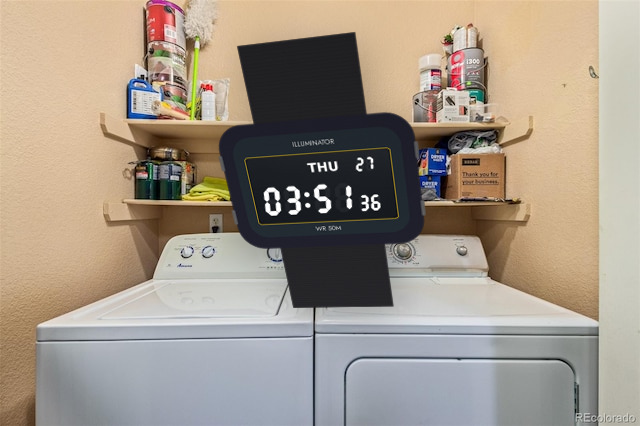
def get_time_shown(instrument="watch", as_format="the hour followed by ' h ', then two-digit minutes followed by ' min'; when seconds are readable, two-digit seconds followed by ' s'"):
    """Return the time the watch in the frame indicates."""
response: 3 h 51 min 36 s
